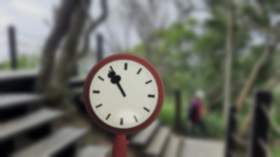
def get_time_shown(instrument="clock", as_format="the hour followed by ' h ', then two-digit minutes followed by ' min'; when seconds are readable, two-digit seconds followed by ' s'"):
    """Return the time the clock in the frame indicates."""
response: 10 h 54 min
